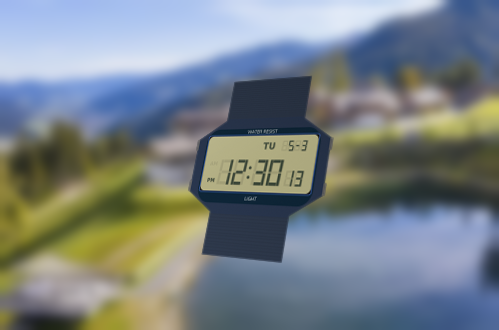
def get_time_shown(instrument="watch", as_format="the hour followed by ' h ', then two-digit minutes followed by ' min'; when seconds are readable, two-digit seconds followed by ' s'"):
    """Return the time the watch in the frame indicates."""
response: 12 h 30 min 13 s
